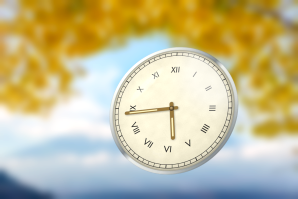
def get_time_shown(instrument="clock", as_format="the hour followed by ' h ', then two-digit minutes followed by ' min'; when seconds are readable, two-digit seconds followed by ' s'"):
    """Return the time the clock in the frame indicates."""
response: 5 h 44 min
